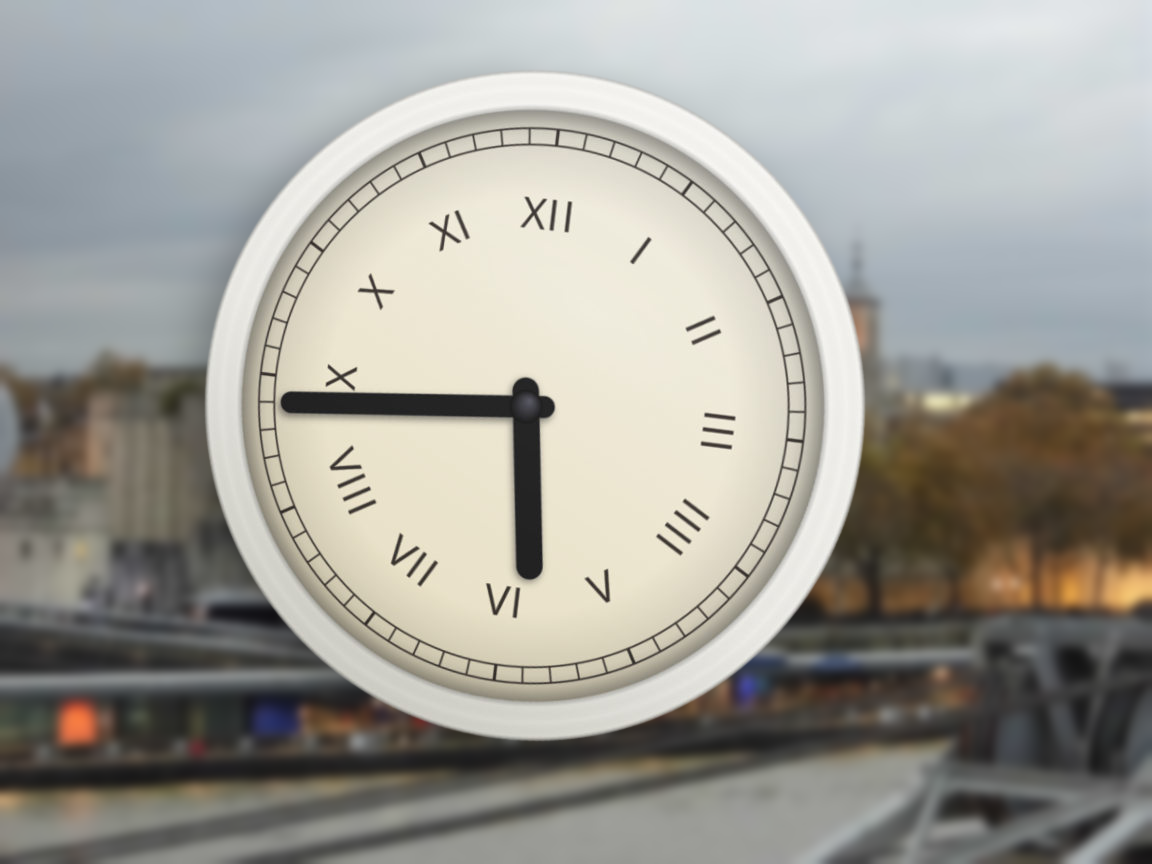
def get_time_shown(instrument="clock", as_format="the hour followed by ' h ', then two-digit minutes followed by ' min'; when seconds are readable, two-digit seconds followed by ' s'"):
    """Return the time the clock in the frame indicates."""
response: 5 h 44 min
